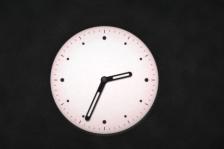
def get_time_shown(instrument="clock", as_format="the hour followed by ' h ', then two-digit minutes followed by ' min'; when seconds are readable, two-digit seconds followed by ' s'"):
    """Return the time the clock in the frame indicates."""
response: 2 h 34 min
